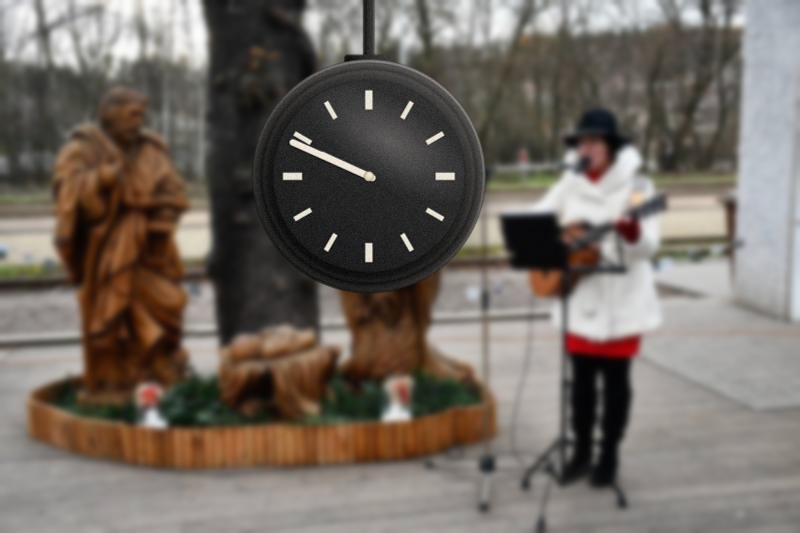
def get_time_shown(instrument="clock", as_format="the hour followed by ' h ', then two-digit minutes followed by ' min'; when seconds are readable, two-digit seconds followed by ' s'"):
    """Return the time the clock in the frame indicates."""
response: 9 h 49 min
